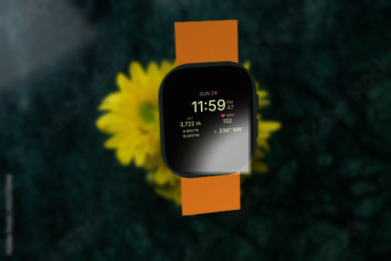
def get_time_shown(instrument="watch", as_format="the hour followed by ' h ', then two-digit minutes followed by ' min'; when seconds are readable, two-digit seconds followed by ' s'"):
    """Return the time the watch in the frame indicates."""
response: 11 h 59 min
